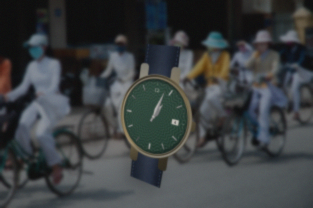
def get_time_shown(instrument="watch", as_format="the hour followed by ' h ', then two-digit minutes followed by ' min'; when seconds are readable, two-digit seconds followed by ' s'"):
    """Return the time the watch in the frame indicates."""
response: 1 h 03 min
